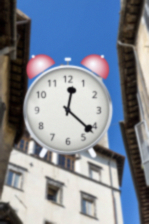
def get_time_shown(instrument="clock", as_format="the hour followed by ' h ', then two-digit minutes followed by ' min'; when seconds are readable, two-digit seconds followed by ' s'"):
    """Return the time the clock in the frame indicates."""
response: 12 h 22 min
